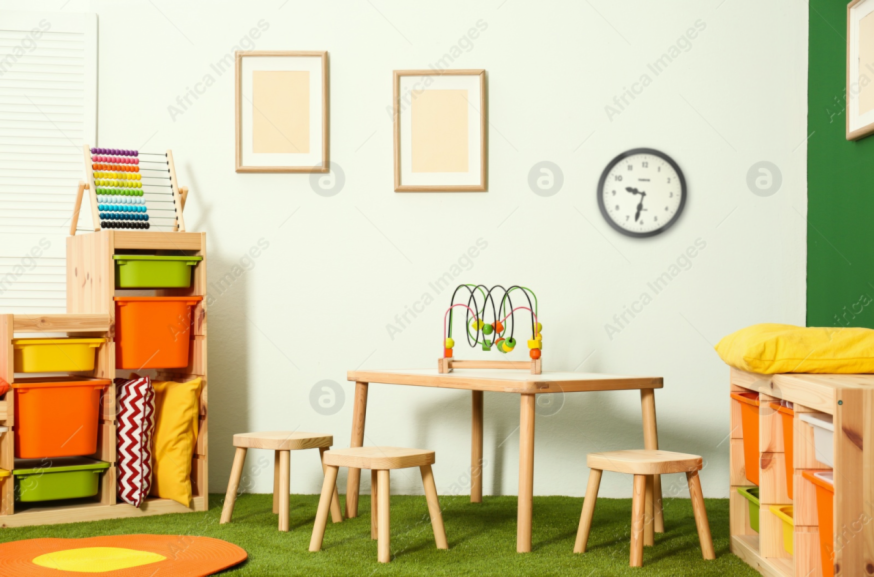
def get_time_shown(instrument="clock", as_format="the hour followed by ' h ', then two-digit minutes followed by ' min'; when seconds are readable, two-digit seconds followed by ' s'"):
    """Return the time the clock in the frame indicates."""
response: 9 h 32 min
